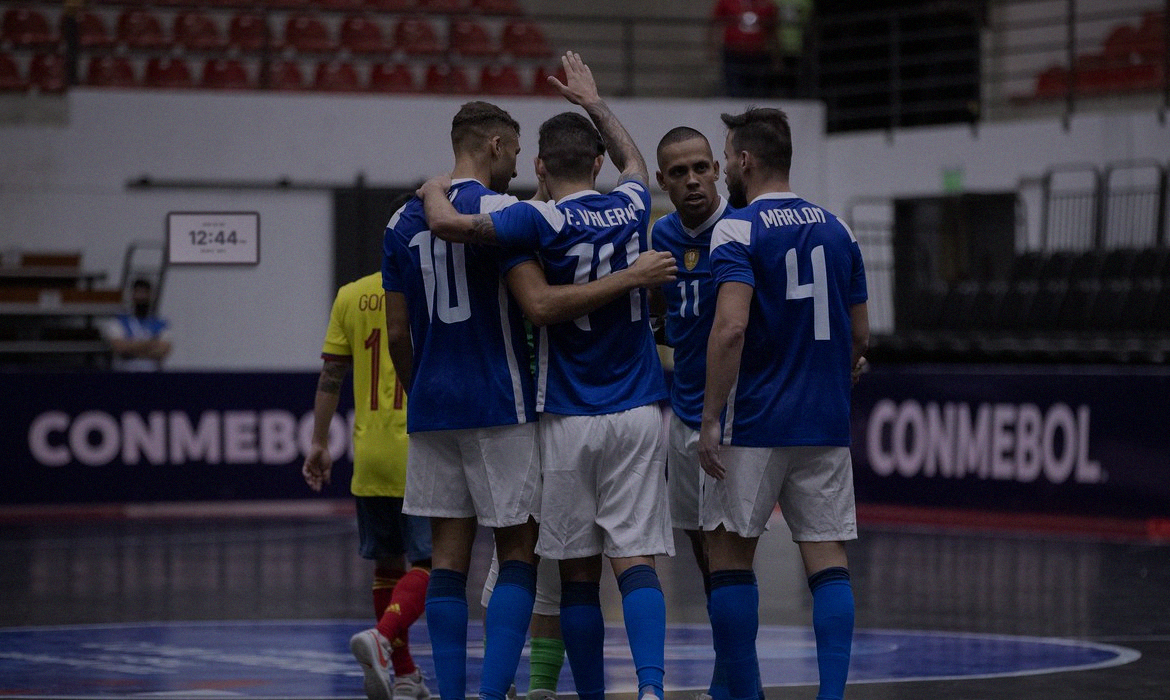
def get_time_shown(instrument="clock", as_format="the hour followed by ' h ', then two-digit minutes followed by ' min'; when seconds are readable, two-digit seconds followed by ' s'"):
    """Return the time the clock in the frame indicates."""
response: 12 h 44 min
